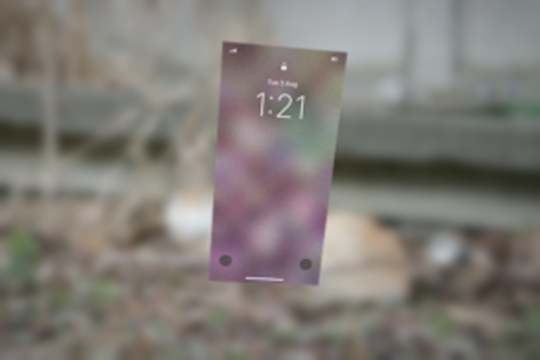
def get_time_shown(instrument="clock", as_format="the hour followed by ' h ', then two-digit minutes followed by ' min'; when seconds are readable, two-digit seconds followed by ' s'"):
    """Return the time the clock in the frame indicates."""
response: 1 h 21 min
